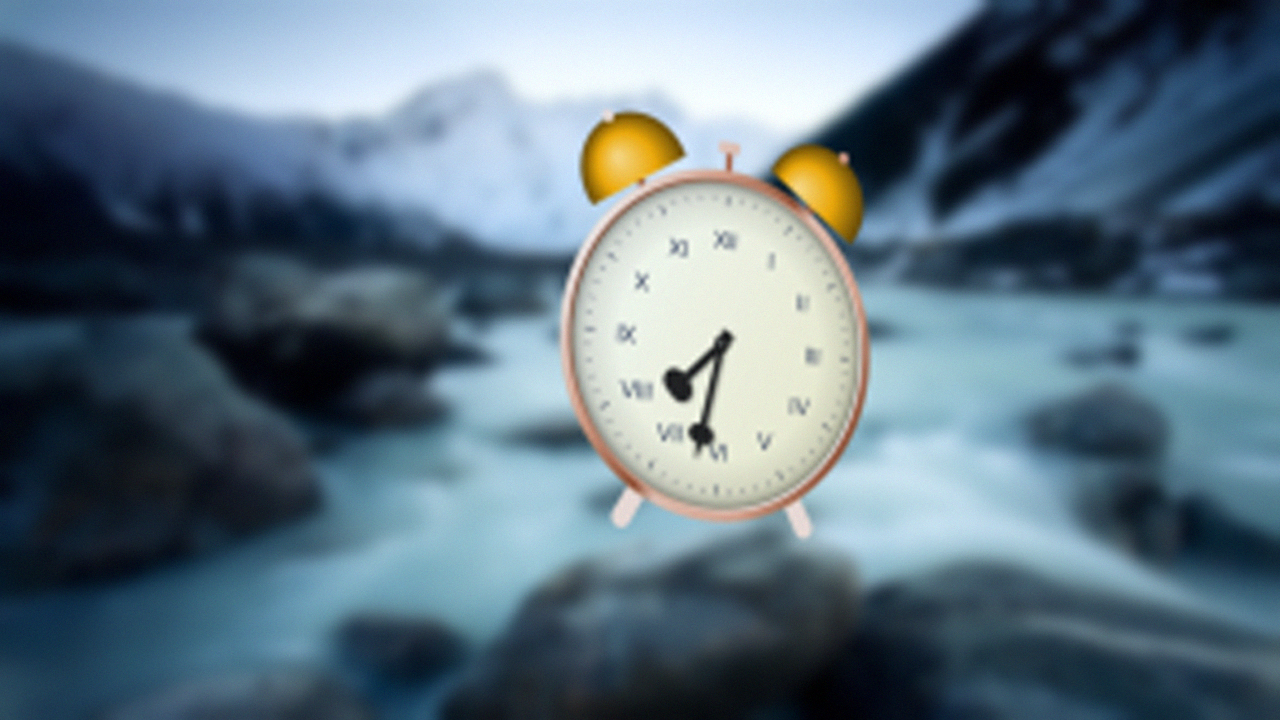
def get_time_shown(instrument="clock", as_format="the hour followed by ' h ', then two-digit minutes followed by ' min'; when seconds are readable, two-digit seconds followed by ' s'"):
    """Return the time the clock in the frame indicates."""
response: 7 h 32 min
